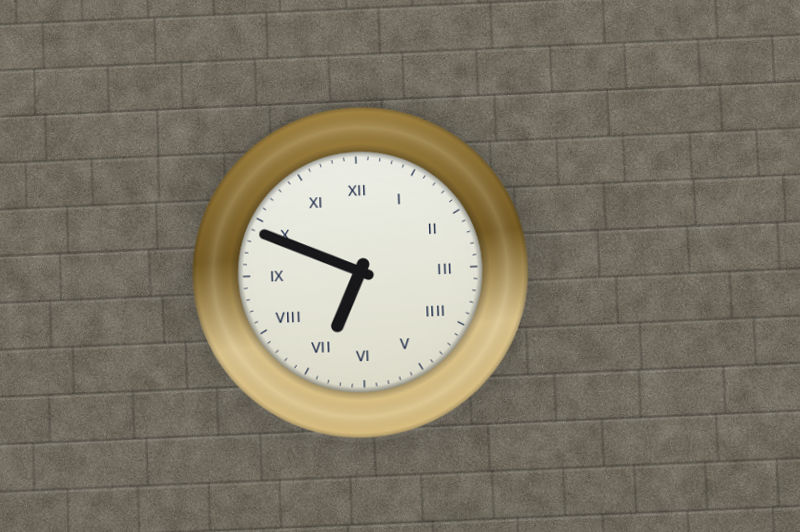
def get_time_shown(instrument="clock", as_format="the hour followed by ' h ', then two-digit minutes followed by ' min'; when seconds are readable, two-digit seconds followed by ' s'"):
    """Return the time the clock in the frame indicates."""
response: 6 h 49 min
